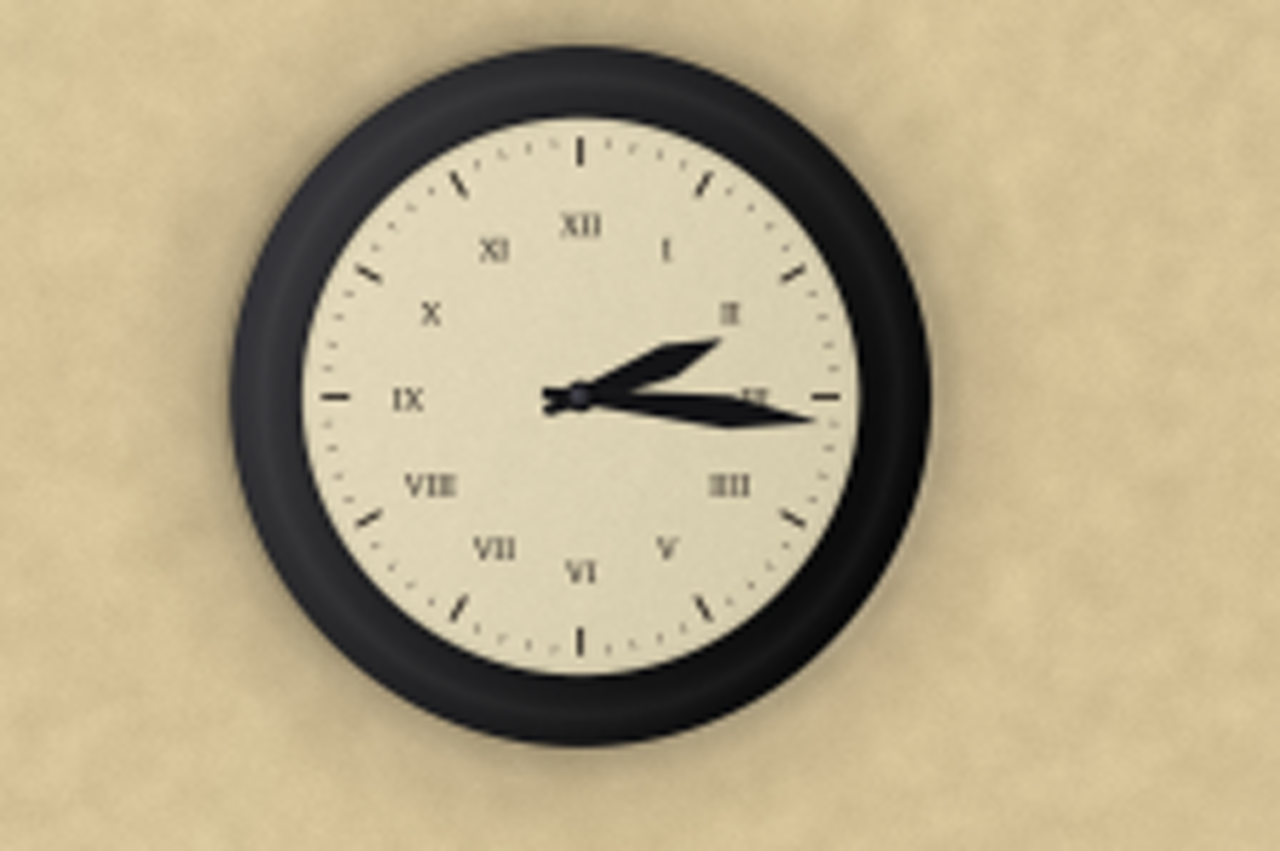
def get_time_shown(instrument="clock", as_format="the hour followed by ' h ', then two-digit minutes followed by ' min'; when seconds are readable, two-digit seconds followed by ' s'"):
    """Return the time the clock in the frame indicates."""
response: 2 h 16 min
